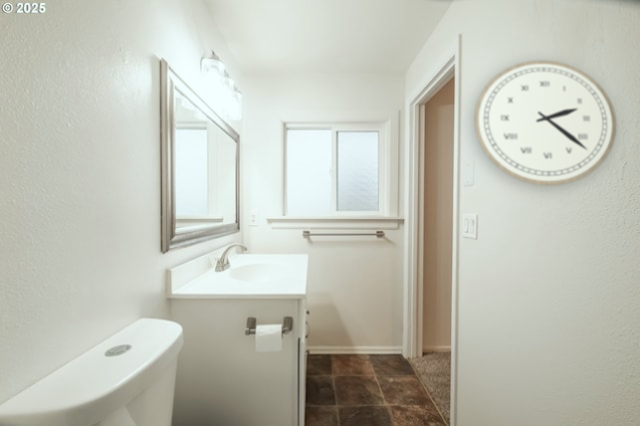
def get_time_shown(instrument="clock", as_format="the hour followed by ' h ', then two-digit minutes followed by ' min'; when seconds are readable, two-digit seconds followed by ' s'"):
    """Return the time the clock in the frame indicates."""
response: 2 h 22 min
